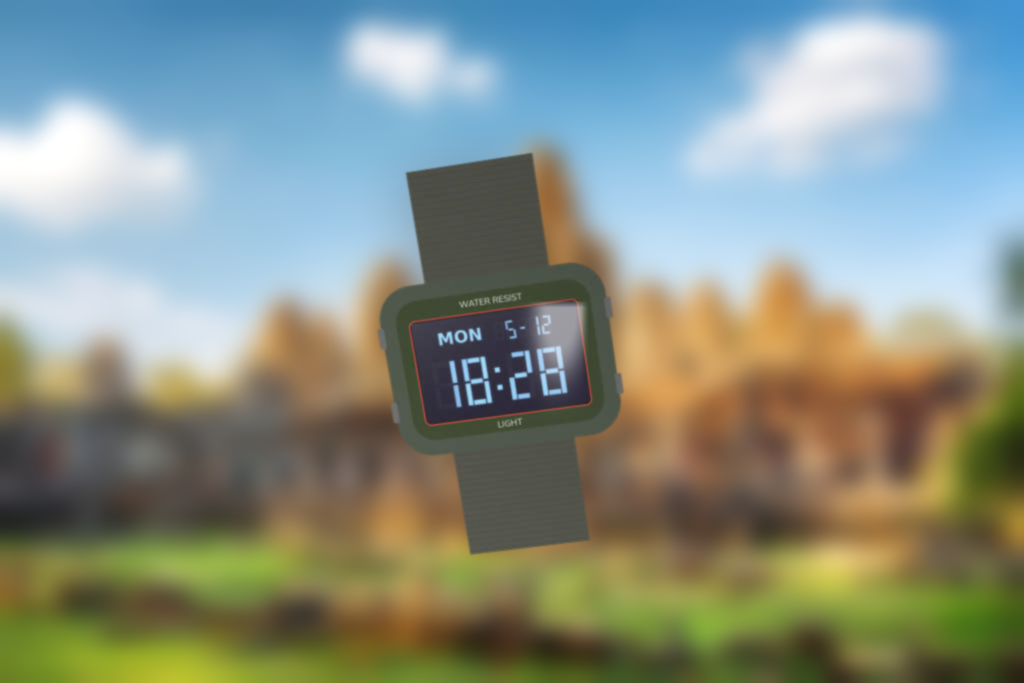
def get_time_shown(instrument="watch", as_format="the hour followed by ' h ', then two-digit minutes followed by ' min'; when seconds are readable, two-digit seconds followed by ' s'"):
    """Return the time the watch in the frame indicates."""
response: 18 h 28 min
